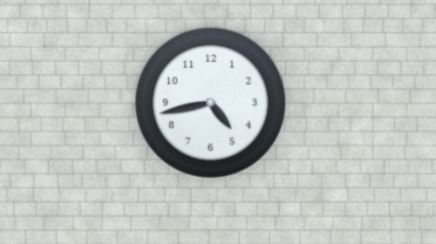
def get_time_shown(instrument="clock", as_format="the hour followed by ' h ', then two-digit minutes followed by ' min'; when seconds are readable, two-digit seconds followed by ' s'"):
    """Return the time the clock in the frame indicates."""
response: 4 h 43 min
